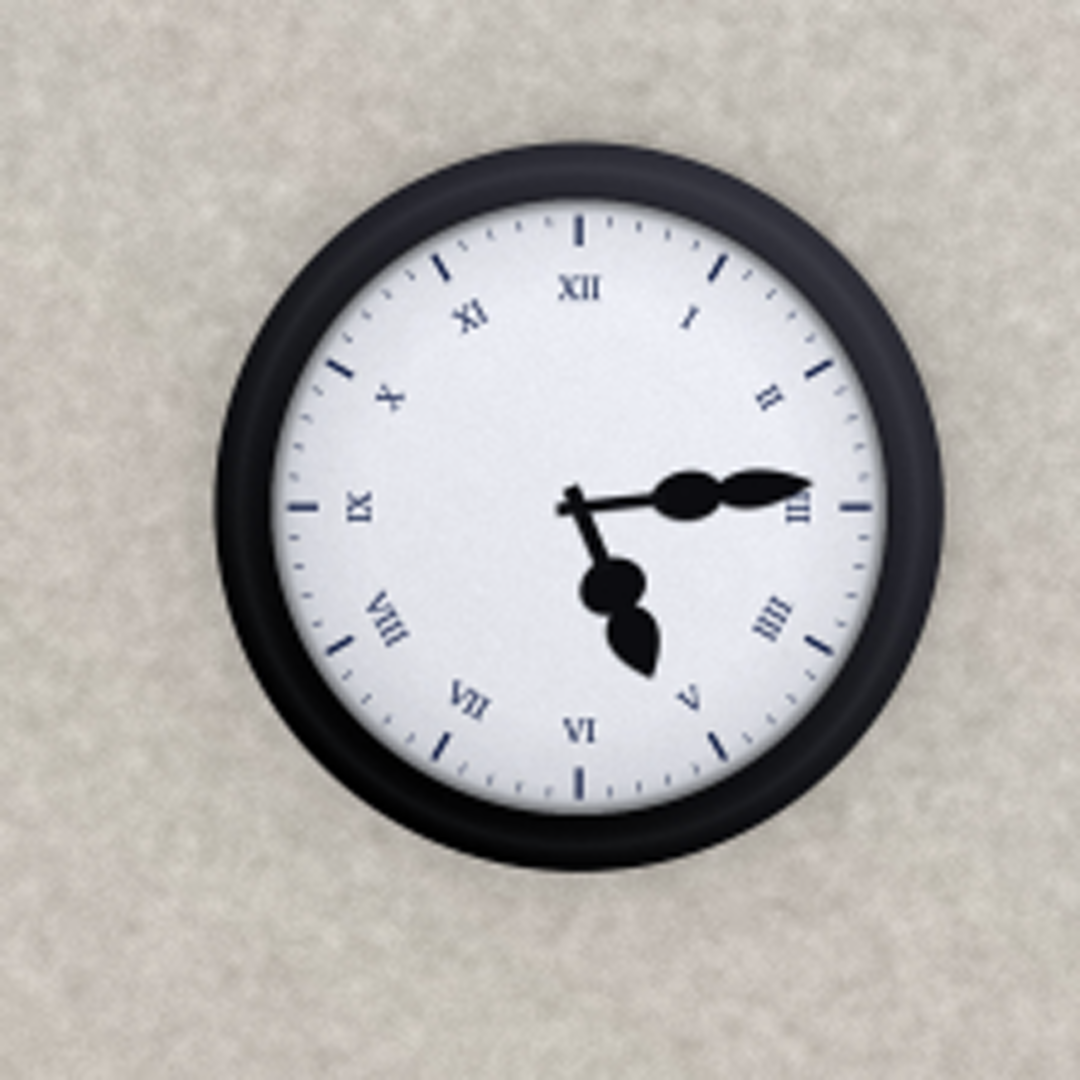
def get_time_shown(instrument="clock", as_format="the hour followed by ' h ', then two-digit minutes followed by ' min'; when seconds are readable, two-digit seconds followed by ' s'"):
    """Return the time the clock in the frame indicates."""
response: 5 h 14 min
